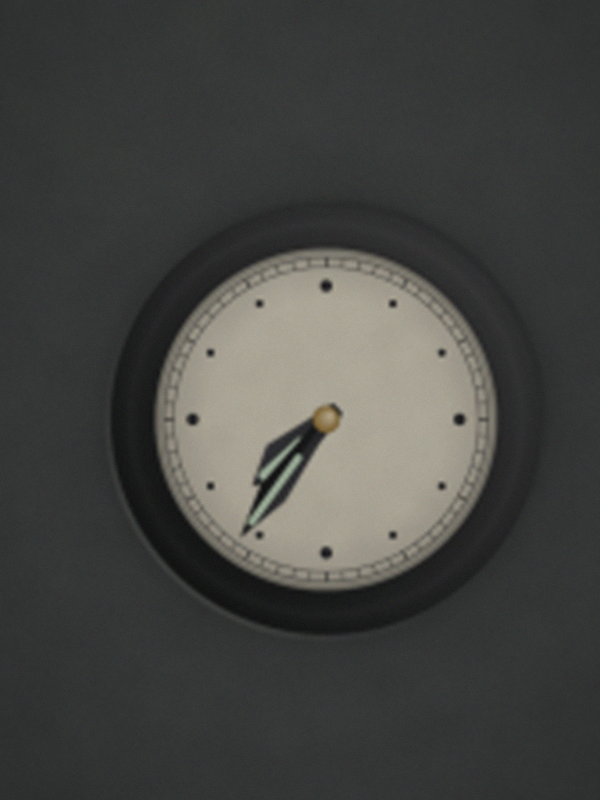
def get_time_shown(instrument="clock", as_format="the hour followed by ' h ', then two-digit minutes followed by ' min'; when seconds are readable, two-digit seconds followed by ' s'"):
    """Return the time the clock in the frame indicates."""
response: 7 h 36 min
